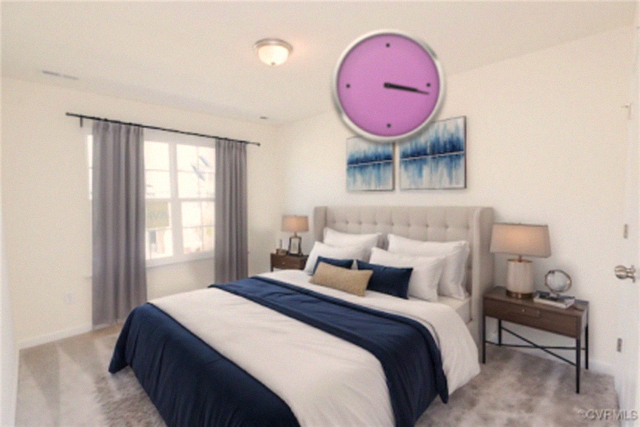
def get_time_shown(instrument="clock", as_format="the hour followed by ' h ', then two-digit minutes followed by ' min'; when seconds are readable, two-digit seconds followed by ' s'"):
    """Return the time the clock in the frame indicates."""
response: 3 h 17 min
